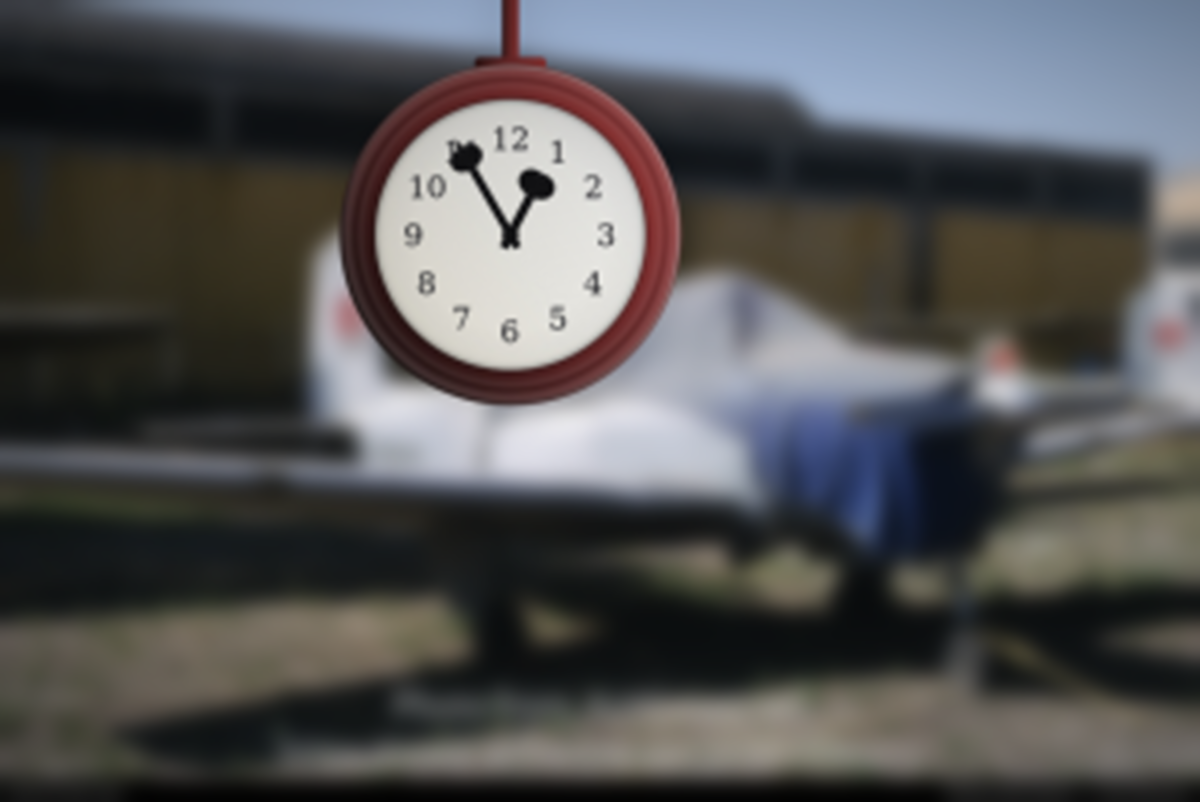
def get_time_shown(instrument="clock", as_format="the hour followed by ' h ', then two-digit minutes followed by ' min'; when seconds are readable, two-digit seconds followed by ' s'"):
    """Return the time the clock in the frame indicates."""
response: 12 h 55 min
